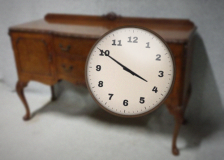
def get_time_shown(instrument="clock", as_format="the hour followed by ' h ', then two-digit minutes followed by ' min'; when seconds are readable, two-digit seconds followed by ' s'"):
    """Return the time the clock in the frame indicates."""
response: 3 h 50 min
